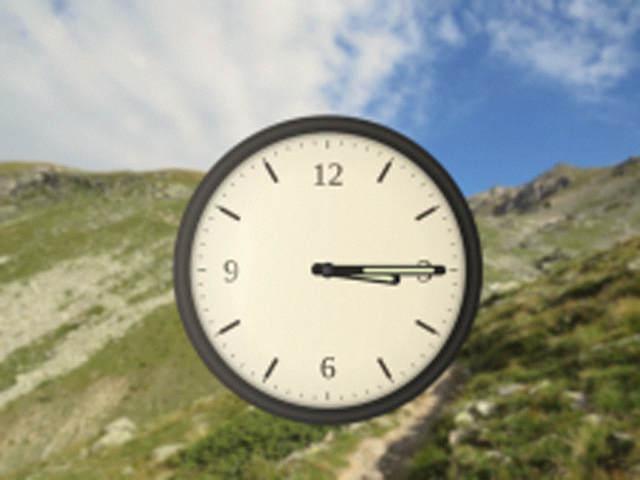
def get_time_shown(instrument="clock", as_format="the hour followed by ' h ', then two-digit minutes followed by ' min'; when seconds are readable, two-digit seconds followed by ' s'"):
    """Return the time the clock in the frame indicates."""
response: 3 h 15 min
